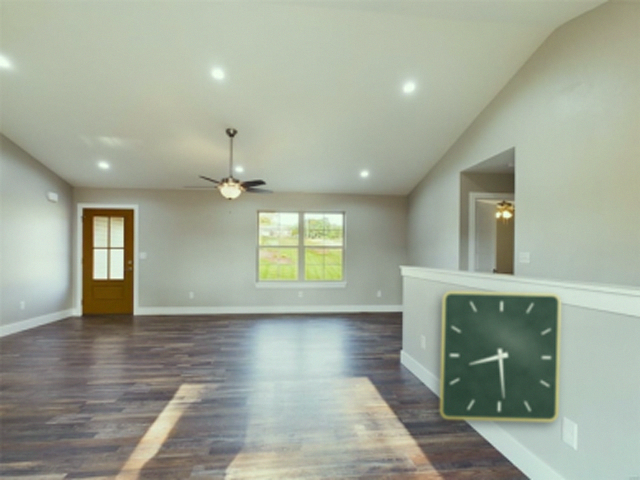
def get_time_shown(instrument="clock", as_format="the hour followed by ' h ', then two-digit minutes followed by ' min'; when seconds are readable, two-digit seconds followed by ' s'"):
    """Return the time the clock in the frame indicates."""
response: 8 h 29 min
